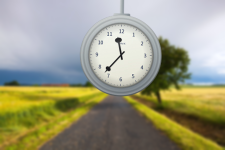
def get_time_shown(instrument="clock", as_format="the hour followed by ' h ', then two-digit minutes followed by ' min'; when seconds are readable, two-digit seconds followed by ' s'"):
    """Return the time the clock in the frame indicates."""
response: 11 h 37 min
